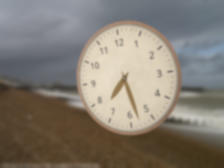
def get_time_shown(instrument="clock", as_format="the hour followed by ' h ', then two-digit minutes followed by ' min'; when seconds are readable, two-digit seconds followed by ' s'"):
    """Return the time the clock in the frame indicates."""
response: 7 h 28 min
